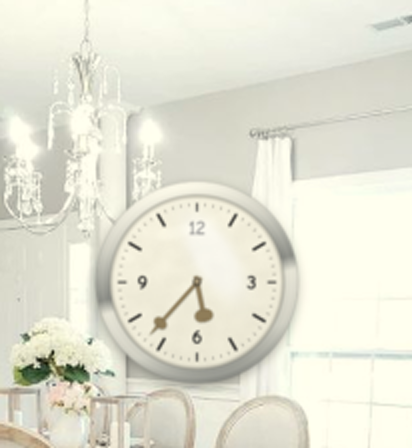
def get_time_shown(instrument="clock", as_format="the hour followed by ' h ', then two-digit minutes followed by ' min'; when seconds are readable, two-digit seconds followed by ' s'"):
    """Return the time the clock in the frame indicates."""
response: 5 h 37 min
